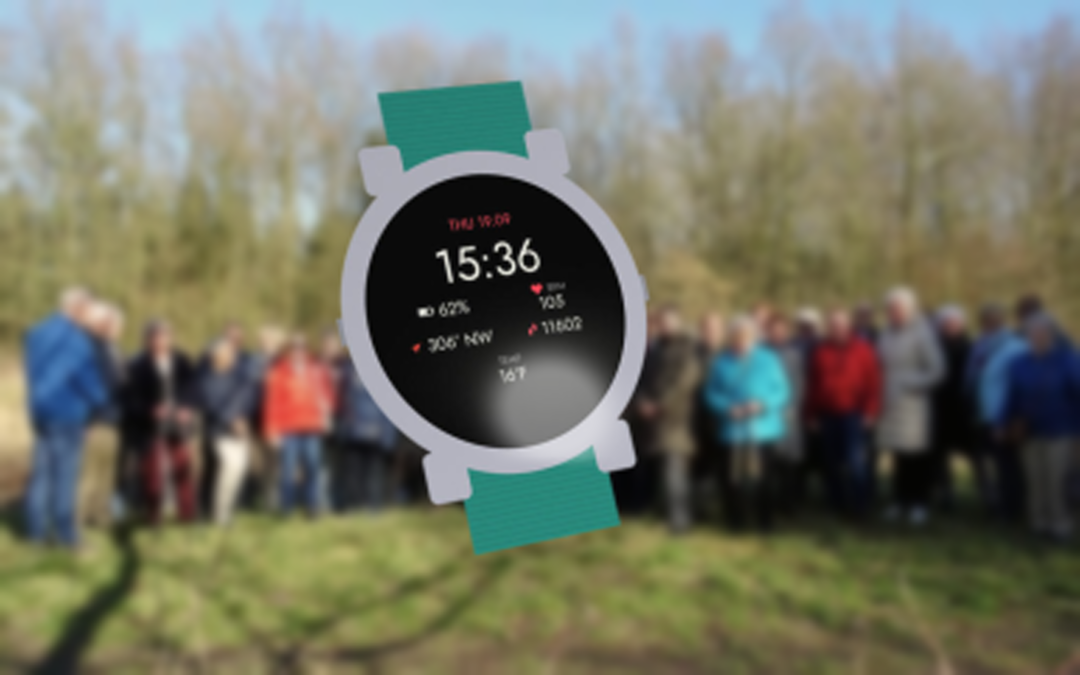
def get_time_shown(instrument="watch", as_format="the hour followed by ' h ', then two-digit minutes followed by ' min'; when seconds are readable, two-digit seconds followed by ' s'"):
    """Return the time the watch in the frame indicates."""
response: 15 h 36 min
